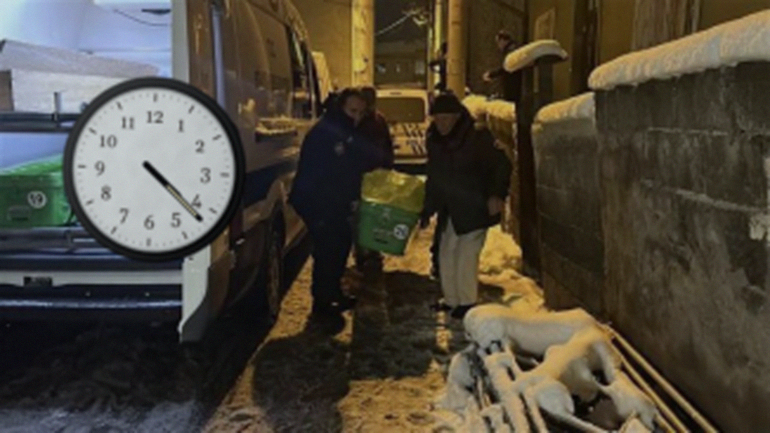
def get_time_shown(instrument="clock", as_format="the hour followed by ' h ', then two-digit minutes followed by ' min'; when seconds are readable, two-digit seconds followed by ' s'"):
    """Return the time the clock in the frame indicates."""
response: 4 h 22 min
